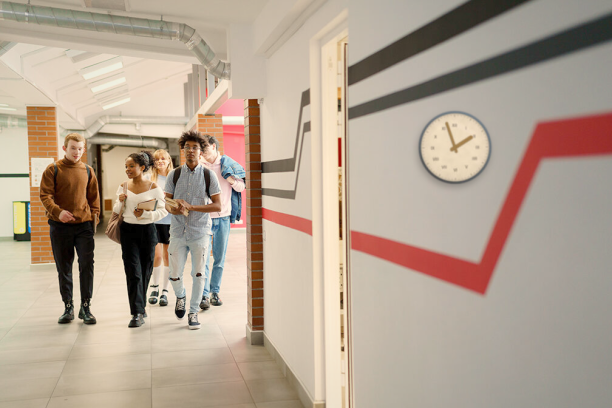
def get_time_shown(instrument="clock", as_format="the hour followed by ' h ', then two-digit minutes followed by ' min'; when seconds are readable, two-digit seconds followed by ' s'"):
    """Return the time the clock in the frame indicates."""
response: 1 h 57 min
